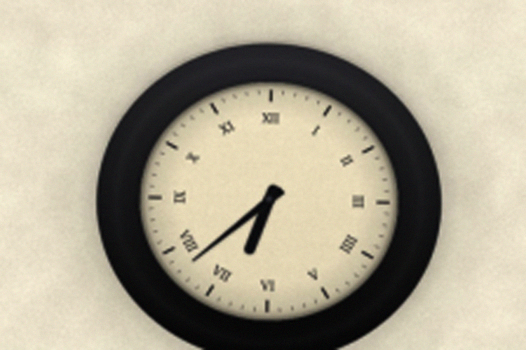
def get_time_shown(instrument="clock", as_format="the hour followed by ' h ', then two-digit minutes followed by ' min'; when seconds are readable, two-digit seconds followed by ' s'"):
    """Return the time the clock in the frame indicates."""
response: 6 h 38 min
